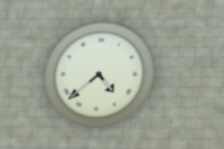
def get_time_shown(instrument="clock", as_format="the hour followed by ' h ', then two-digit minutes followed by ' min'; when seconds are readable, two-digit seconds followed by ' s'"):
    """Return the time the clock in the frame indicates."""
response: 4 h 38 min
